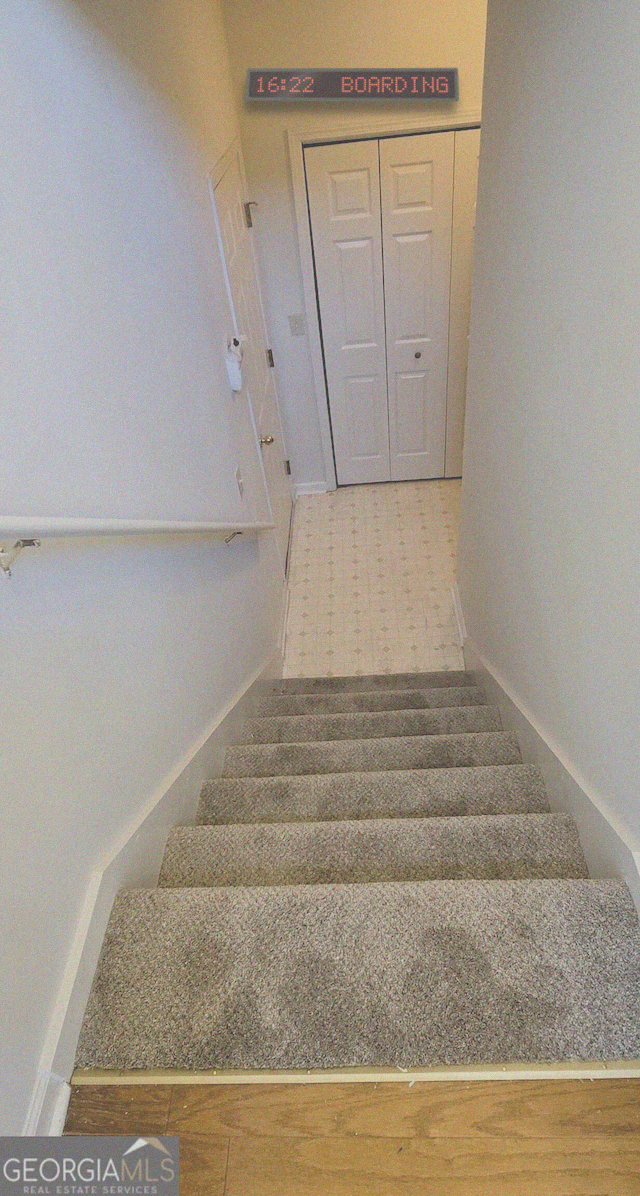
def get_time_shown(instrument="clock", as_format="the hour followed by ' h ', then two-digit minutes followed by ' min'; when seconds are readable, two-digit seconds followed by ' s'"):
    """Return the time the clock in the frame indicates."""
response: 16 h 22 min
